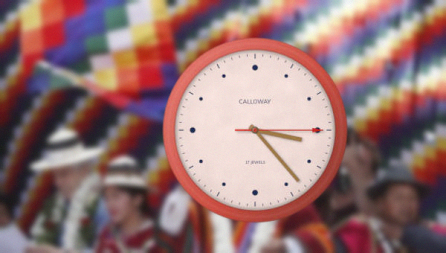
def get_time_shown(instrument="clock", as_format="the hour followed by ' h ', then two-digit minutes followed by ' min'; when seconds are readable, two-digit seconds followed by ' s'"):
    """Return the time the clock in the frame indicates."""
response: 3 h 23 min 15 s
